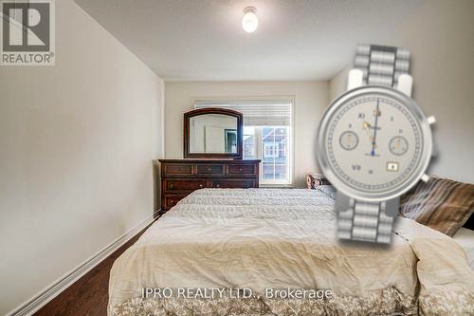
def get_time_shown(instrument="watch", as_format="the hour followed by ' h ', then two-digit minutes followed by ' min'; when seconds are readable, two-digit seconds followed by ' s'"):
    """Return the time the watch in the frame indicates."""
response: 11 h 00 min
